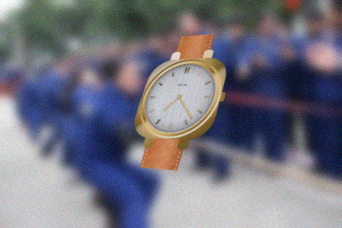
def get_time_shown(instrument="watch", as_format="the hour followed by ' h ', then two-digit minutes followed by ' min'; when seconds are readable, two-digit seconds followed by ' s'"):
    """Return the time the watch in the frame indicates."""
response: 7 h 23 min
